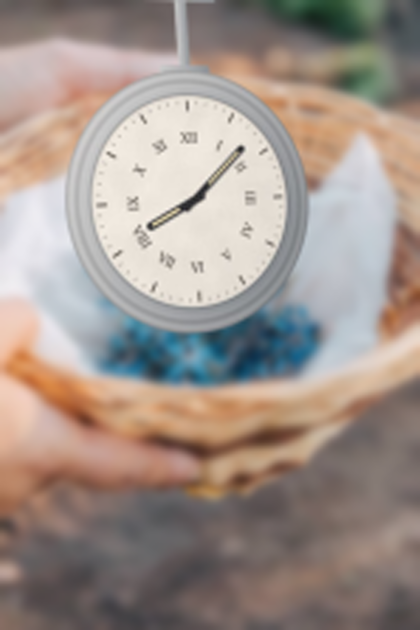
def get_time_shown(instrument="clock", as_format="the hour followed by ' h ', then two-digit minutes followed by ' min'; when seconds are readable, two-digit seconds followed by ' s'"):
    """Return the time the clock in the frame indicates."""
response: 8 h 08 min
